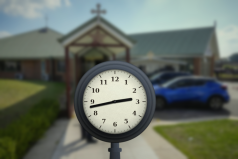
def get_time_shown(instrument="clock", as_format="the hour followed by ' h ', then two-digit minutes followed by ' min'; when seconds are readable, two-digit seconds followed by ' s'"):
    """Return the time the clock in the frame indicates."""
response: 2 h 43 min
